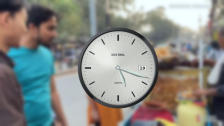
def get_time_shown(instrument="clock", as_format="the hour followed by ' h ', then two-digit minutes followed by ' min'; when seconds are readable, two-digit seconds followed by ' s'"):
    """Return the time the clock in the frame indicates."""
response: 5 h 18 min
